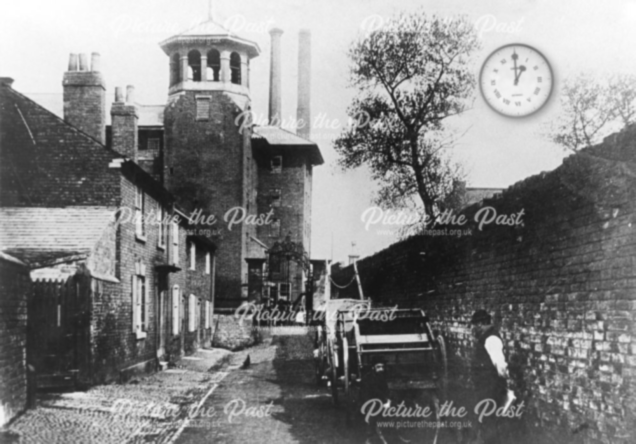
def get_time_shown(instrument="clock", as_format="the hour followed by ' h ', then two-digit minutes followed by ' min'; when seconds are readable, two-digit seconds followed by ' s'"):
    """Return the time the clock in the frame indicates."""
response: 1 h 00 min
